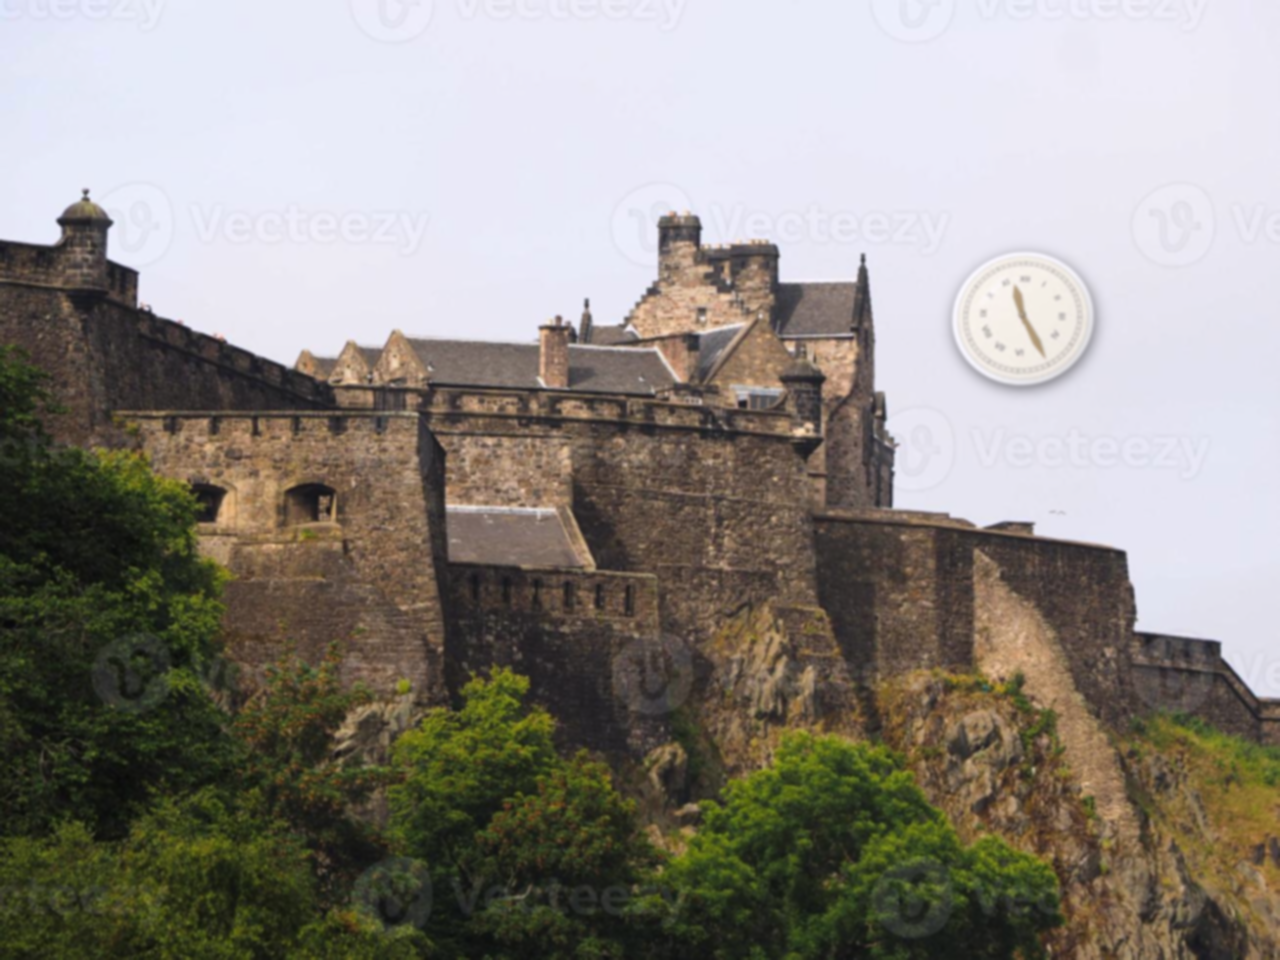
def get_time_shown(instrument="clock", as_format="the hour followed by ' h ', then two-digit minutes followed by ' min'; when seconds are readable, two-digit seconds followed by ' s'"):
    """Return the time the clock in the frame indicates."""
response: 11 h 25 min
